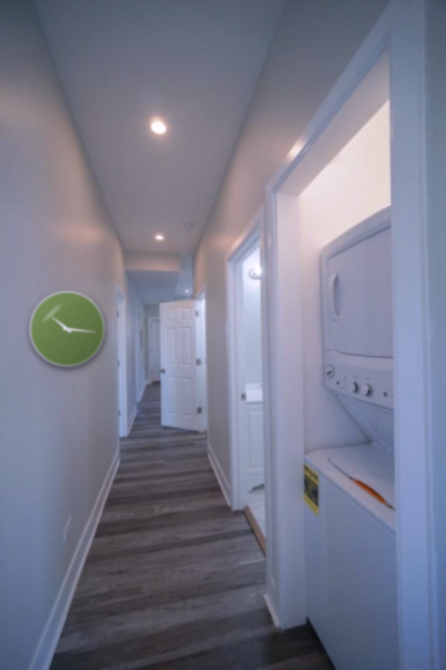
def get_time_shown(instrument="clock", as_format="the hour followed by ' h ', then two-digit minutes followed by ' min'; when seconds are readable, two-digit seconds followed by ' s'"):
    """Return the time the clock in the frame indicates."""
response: 10 h 16 min
